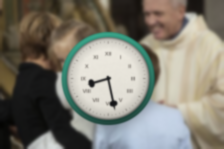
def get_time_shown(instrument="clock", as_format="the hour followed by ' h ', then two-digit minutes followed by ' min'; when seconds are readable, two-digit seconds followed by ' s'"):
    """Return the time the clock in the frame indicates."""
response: 8 h 28 min
